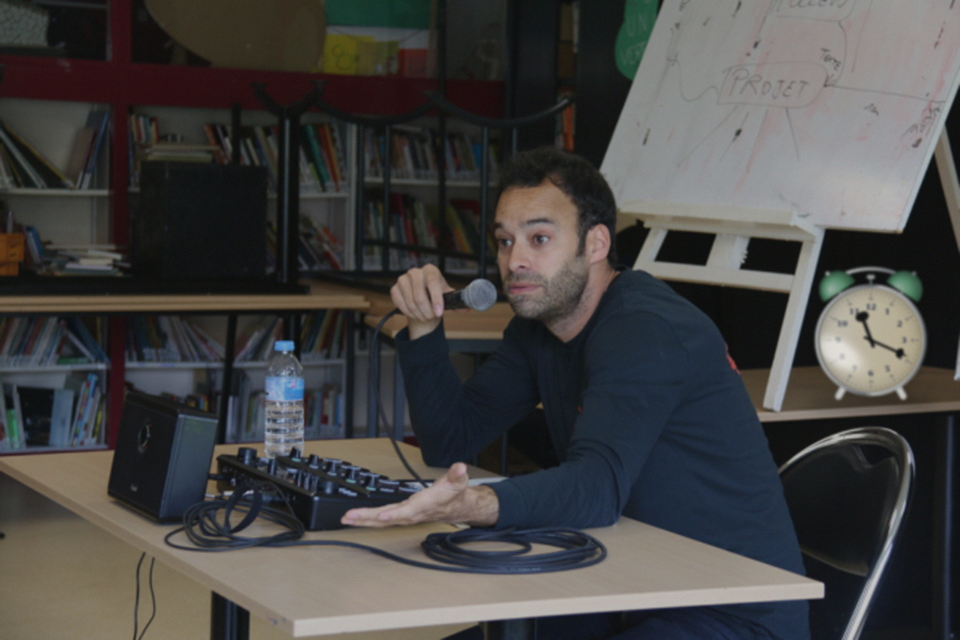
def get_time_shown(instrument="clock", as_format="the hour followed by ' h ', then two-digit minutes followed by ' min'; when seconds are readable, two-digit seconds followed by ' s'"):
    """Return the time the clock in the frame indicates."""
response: 11 h 19 min
